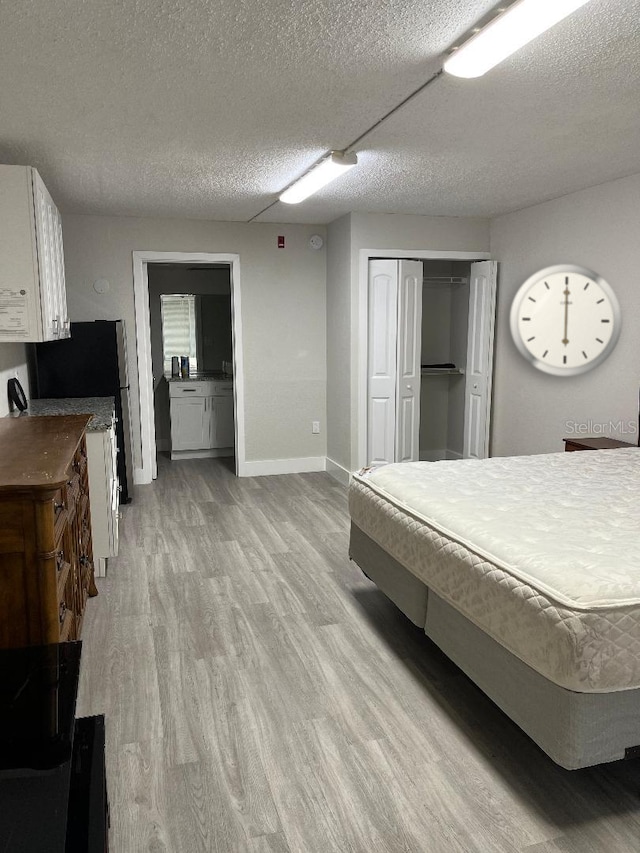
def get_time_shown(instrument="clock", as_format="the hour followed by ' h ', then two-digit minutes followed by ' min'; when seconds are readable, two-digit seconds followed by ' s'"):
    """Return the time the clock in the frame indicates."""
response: 6 h 00 min
